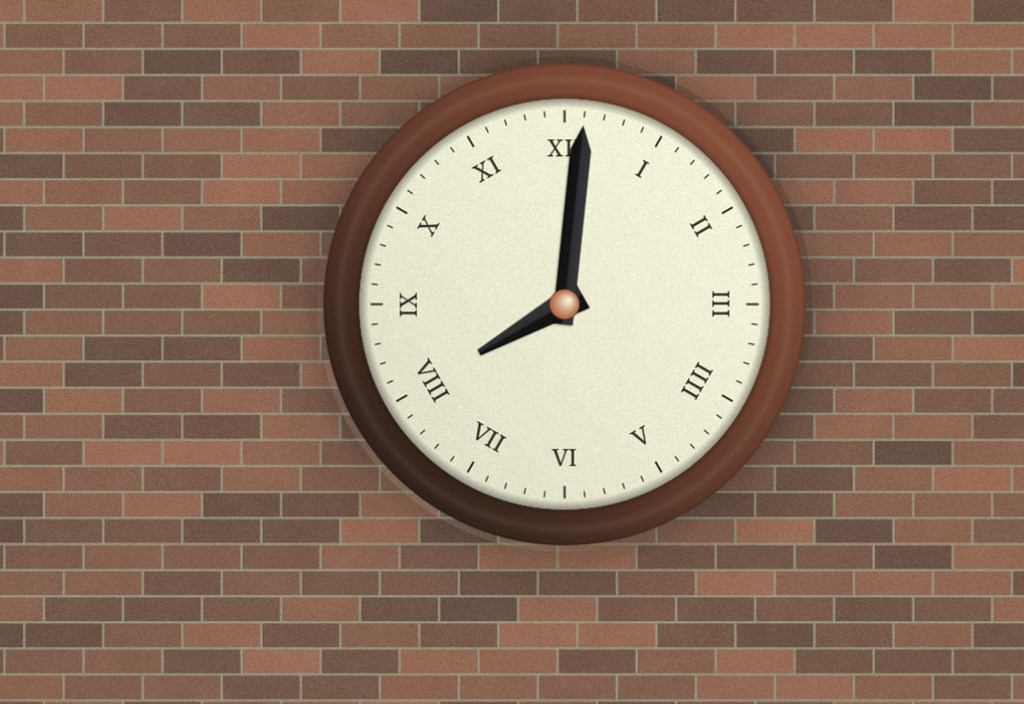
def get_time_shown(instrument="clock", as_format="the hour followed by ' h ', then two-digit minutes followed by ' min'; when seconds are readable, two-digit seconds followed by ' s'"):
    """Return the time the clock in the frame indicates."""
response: 8 h 01 min
